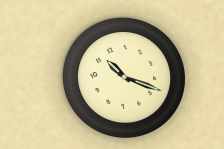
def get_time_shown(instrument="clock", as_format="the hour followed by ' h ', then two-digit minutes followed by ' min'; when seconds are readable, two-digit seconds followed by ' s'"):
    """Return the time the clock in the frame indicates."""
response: 11 h 23 min
